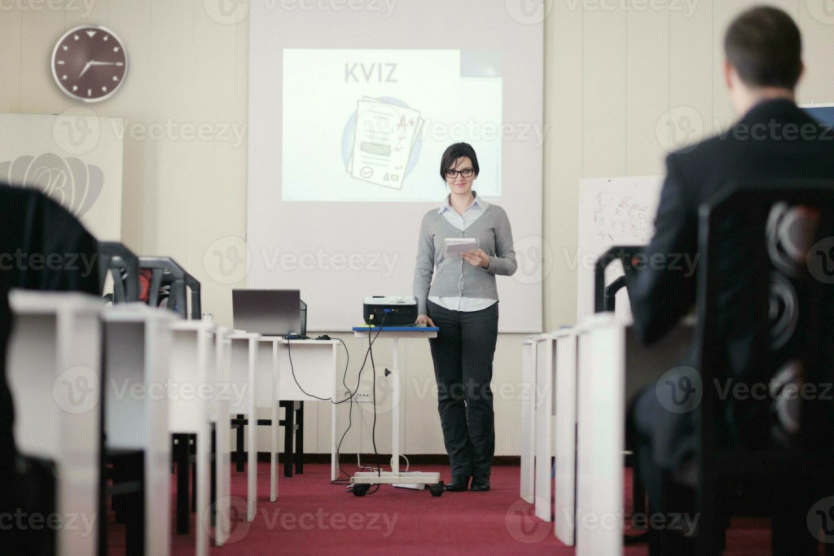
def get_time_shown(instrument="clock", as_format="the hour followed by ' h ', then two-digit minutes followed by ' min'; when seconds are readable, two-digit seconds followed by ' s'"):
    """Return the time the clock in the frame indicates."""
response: 7 h 15 min
